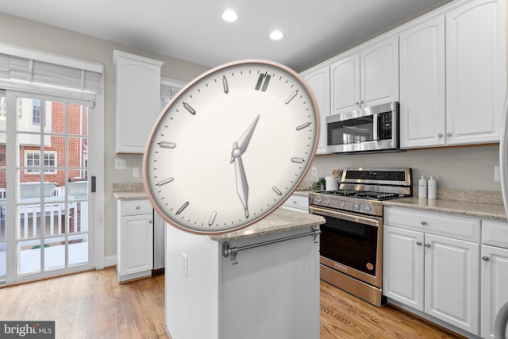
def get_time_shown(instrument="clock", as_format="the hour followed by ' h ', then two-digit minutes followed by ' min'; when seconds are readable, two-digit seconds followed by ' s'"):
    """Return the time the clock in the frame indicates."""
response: 12 h 25 min
